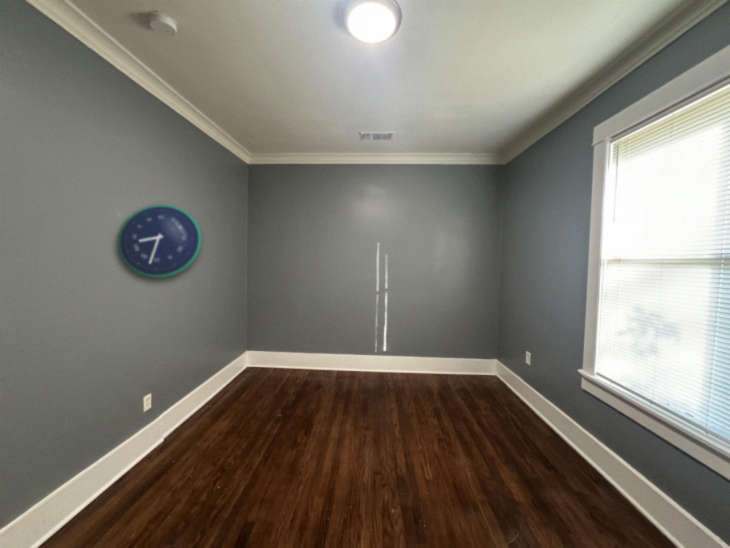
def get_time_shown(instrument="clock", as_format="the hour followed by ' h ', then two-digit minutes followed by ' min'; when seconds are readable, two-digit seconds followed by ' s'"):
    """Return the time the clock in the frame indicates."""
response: 8 h 32 min
